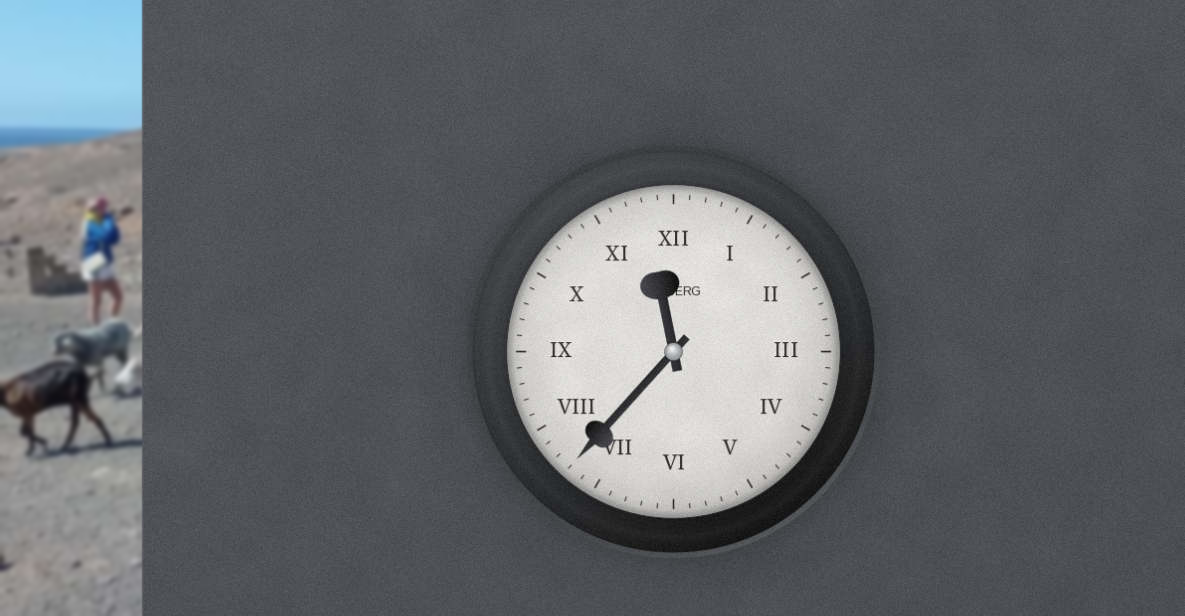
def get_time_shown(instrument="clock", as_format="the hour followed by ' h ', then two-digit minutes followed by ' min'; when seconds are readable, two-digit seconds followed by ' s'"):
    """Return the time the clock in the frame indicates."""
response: 11 h 37 min
